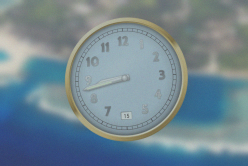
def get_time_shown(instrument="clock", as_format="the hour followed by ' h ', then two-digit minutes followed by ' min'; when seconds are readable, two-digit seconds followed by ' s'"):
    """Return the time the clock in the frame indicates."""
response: 8 h 43 min
